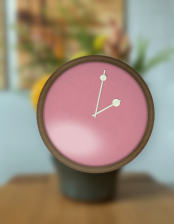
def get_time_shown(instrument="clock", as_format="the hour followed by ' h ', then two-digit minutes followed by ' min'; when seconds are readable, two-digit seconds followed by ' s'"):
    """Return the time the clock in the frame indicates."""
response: 2 h 02 min
